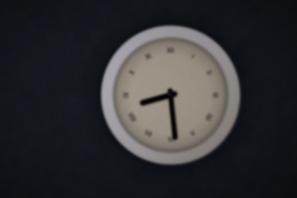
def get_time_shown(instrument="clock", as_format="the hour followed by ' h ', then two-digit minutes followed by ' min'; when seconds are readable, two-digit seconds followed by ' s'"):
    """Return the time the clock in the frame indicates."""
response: 8 h 29 min
